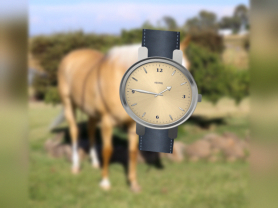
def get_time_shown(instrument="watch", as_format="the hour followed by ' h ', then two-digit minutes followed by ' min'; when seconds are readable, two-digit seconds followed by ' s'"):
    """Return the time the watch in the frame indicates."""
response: 1 h 46 min
